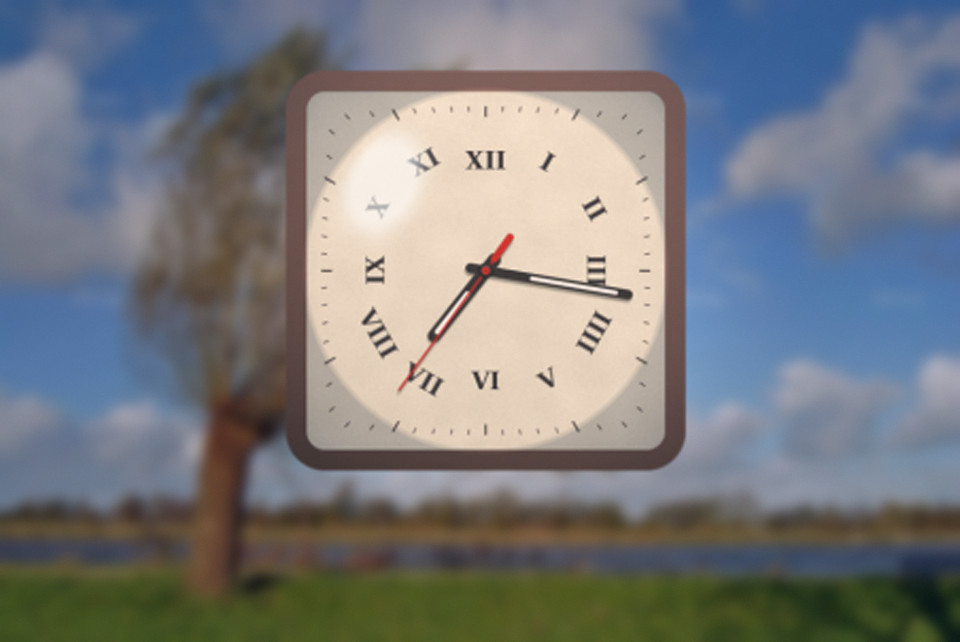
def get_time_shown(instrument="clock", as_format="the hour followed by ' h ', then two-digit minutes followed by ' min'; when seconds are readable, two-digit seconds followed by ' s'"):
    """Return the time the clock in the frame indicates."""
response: 7 h 16 min 36 s
